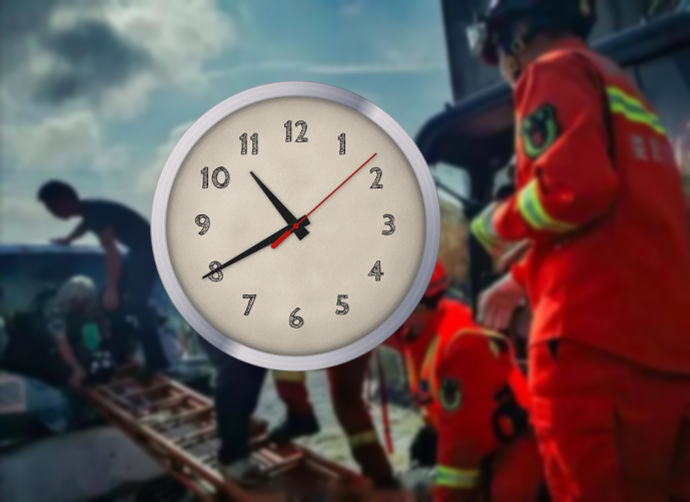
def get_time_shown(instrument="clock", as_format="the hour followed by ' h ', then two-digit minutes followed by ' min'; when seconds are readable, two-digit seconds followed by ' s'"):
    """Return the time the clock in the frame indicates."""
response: 10 h 40 min 08 s
